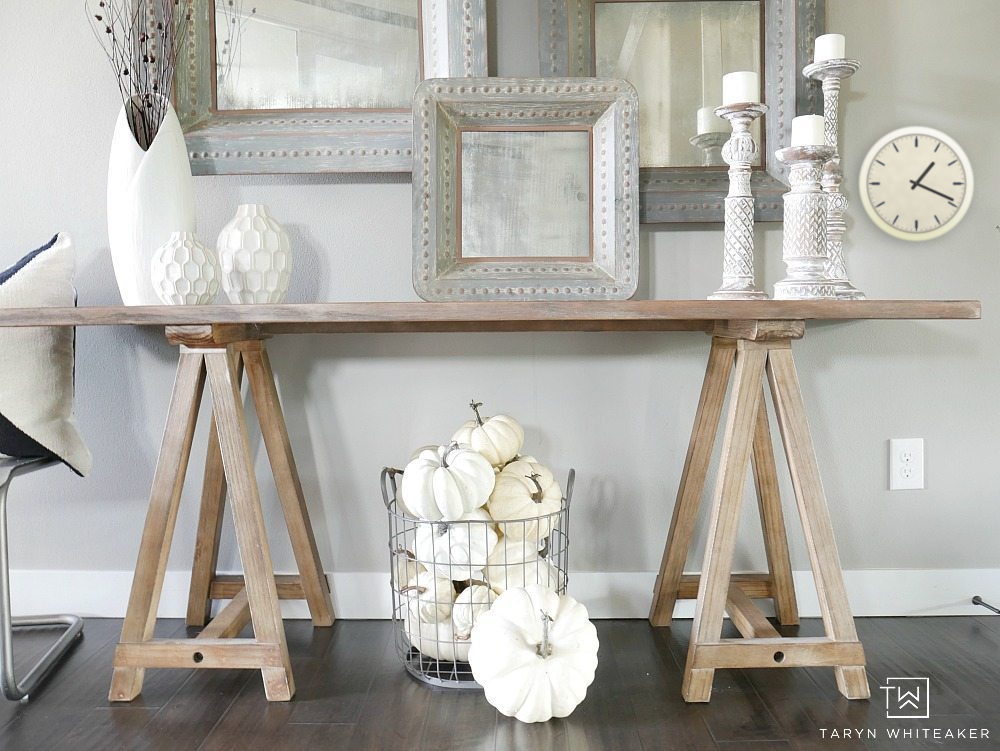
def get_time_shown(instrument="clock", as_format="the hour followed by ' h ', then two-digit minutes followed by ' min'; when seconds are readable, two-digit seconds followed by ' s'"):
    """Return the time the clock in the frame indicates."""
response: 1 h 19 min
